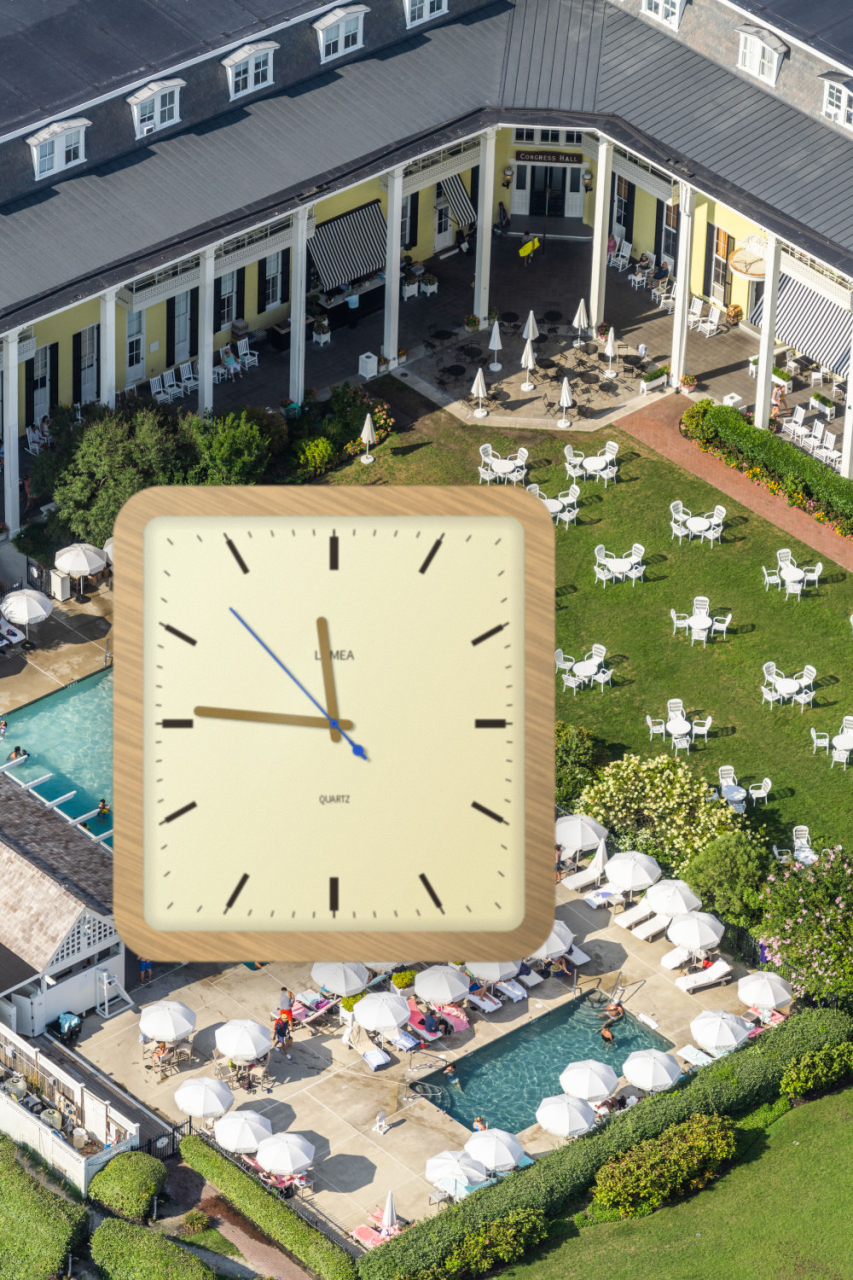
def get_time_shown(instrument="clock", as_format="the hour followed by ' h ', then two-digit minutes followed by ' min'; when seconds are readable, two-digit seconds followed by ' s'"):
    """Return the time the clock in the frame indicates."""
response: 11 h 45 min 53 s
